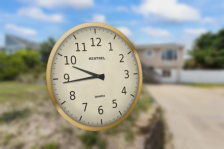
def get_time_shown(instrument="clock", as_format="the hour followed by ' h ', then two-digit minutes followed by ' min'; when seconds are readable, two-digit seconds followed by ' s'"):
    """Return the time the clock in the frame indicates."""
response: 9 h 44 min
